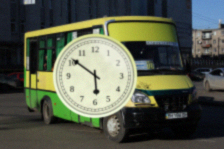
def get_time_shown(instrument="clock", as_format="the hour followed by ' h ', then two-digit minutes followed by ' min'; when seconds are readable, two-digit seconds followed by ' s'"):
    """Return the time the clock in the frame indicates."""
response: 5 h 51 min
